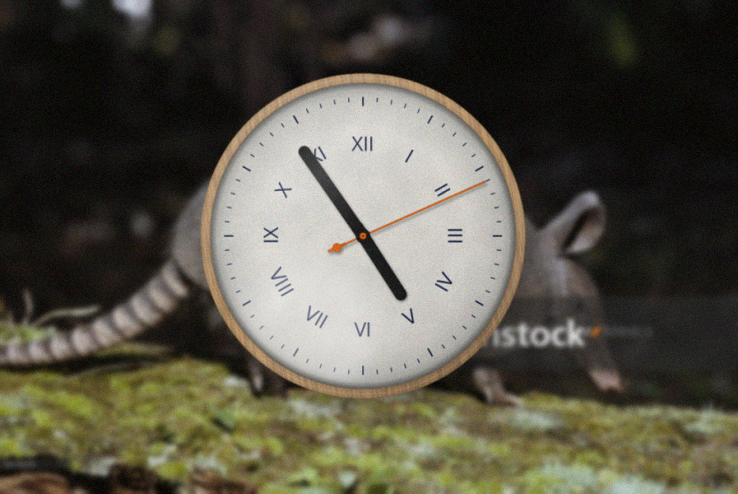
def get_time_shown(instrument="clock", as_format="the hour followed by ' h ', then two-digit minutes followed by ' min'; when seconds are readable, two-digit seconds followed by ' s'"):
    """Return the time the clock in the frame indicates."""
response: 4 h 54 min 11 s
